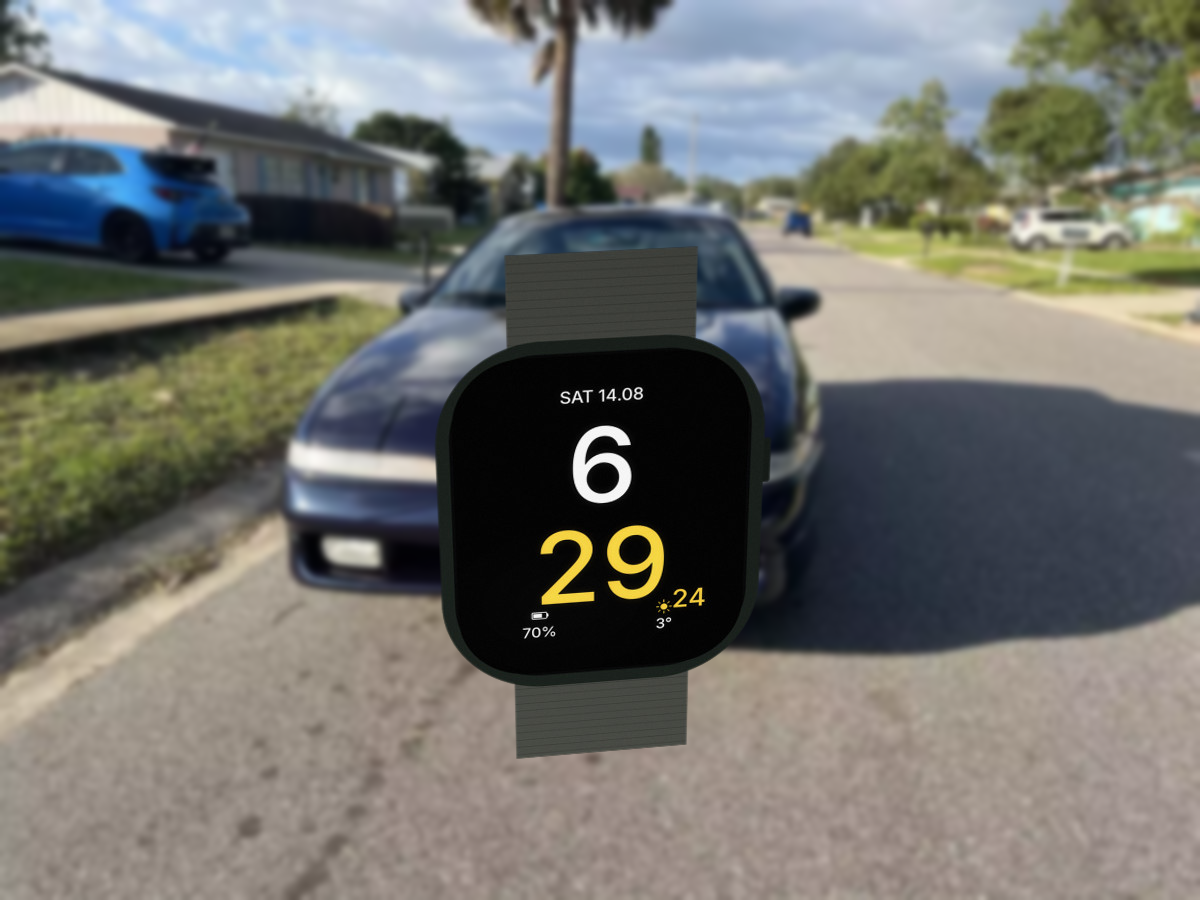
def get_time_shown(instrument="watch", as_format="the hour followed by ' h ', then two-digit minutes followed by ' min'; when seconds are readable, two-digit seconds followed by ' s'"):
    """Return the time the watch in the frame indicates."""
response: 6 h 29 min 24 s
